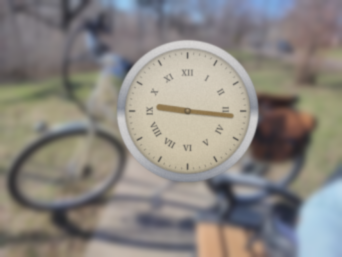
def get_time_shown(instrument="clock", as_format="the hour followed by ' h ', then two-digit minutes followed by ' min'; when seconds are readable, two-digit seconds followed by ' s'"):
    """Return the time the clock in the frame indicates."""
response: 9 h 16 min
